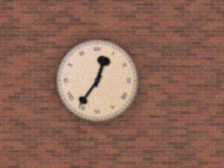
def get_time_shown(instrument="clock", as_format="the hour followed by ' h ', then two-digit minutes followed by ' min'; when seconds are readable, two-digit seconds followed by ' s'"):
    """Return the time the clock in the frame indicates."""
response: 12 h 36 min
